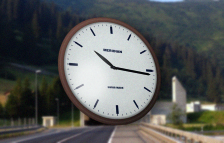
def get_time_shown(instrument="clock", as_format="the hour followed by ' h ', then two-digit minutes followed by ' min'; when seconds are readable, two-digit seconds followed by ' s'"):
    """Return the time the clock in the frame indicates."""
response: 10 h 16 min
